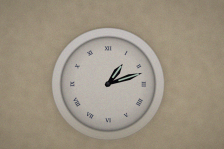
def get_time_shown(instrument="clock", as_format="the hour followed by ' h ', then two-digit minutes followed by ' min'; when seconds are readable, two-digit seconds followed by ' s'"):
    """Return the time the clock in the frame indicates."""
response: 1 h 12 min
